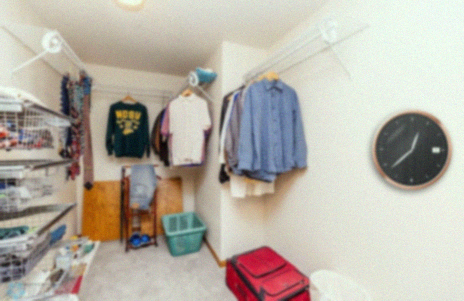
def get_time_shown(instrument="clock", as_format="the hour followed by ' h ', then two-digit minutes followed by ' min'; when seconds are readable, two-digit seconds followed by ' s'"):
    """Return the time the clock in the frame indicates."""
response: 12 h 38 min
